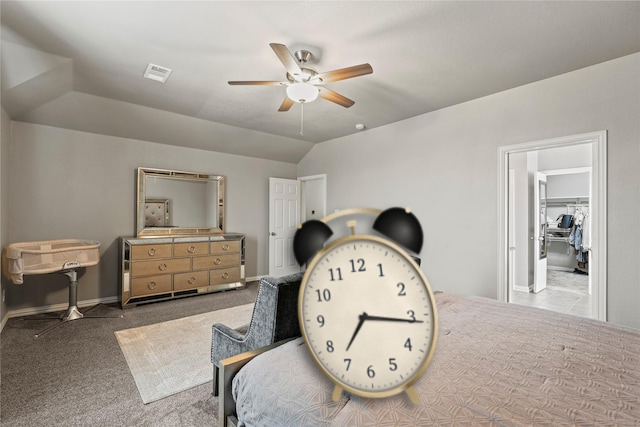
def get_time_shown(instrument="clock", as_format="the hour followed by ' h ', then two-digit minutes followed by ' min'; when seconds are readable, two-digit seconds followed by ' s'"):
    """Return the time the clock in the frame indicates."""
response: 7 h 16 min
